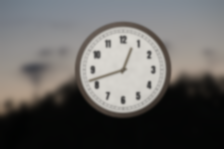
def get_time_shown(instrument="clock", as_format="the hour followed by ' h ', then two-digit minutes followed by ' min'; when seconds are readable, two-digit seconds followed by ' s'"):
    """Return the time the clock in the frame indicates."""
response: 12 h 42 min
